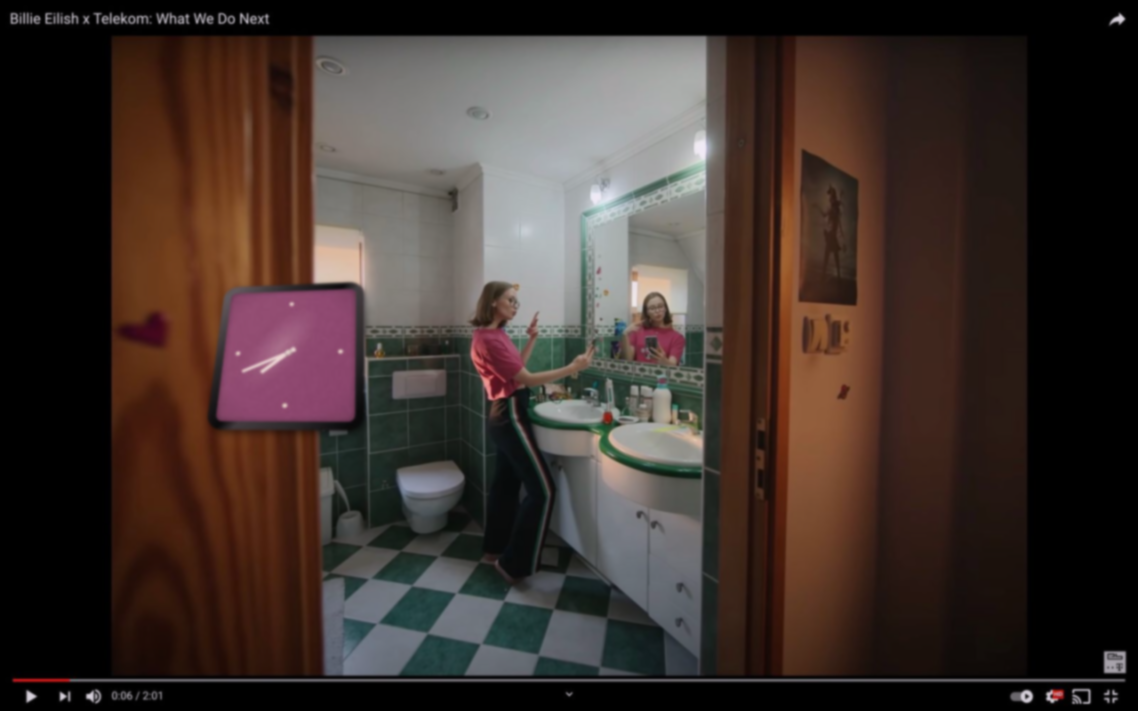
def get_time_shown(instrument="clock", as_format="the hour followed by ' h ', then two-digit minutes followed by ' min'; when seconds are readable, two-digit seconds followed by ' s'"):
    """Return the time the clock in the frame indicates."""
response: 7 h 41 min
